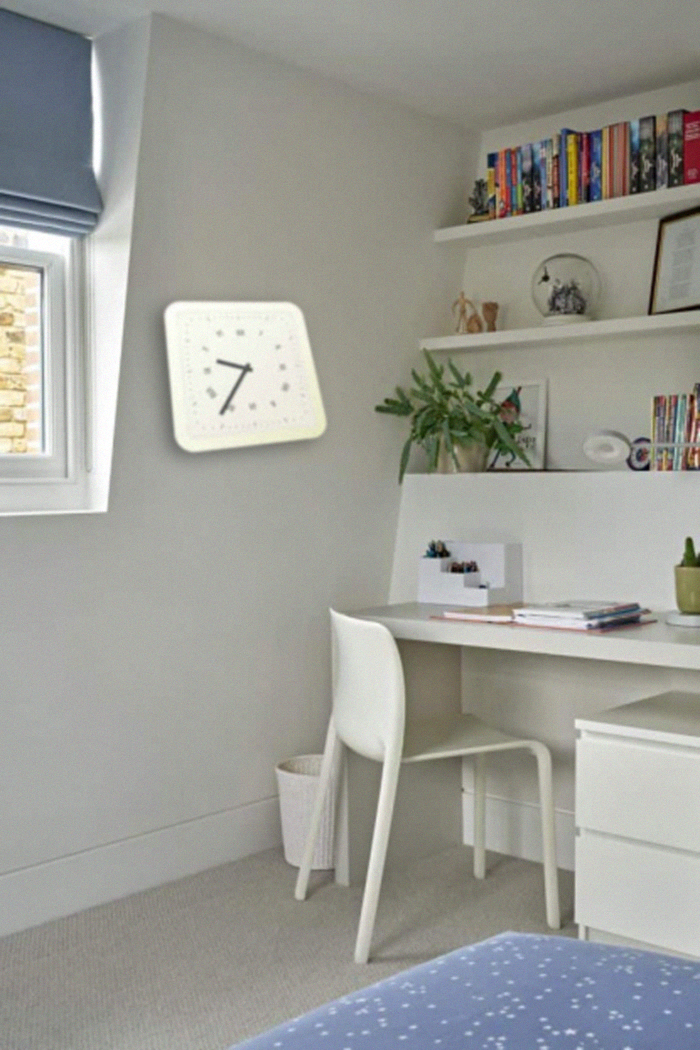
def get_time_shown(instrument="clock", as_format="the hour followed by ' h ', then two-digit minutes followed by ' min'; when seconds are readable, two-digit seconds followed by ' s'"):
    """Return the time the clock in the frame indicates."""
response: 9 h 36 min
